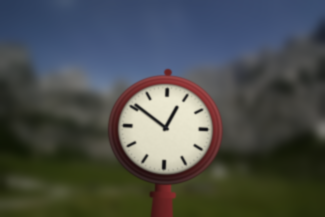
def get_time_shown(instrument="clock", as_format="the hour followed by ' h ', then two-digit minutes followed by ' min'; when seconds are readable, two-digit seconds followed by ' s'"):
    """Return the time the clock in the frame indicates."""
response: 12 h 51 min
